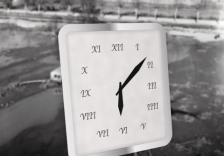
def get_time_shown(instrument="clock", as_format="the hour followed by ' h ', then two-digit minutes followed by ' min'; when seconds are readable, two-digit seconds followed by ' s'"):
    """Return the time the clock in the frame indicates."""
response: 6 h 08 min
